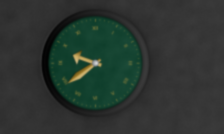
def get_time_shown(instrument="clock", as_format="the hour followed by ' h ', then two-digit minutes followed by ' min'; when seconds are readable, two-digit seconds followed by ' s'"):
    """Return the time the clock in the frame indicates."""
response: 9 h 39 min
